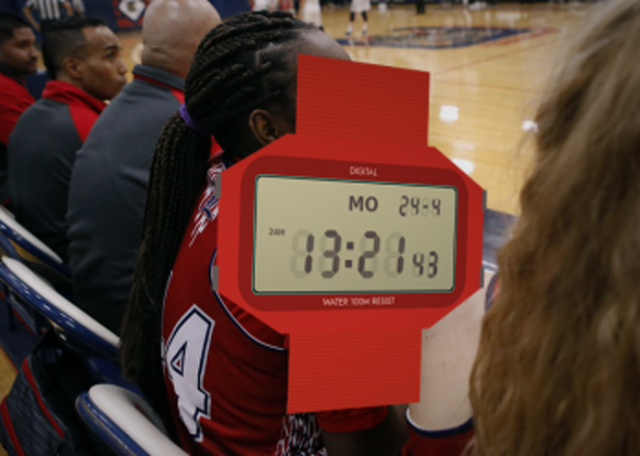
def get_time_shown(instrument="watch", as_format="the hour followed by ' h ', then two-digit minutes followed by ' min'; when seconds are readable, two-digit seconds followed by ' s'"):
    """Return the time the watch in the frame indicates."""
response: 13 h 21 min 43 s
